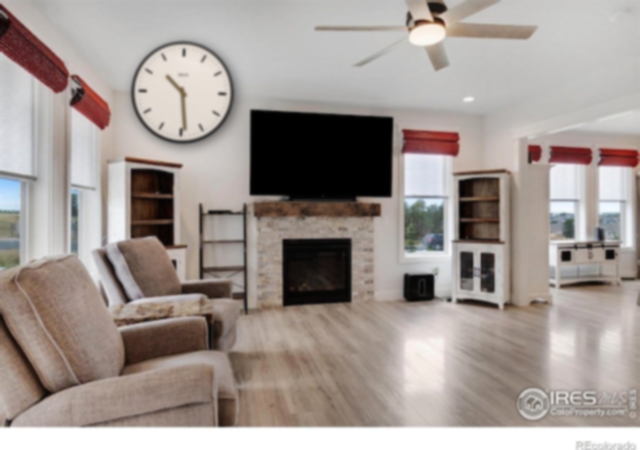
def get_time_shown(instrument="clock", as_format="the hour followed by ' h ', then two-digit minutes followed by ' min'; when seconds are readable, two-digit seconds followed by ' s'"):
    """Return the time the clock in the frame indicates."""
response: 10 h 29 min
